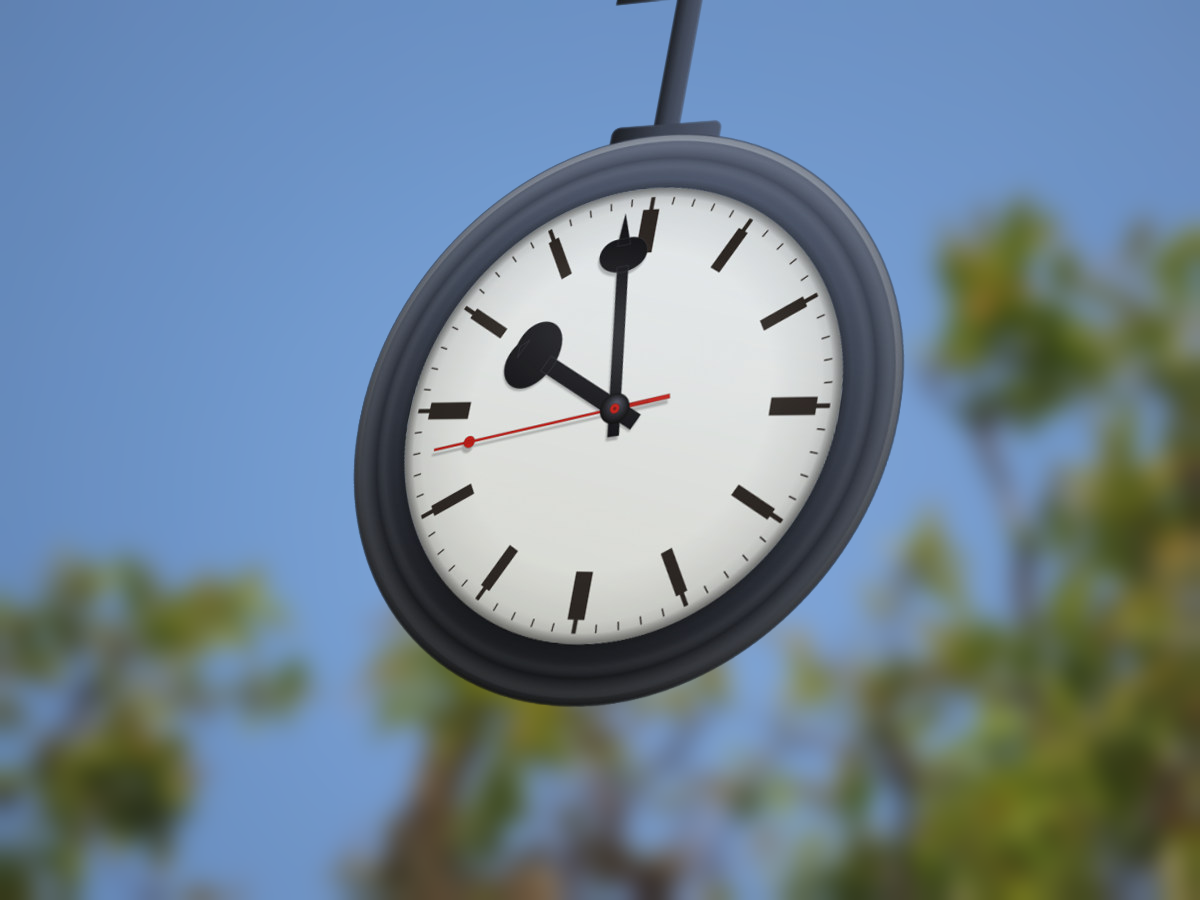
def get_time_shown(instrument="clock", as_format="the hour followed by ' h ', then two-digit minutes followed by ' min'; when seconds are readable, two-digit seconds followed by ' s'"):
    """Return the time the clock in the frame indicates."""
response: 9 h 58 min 43 s
